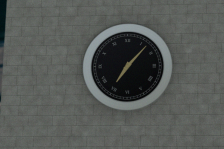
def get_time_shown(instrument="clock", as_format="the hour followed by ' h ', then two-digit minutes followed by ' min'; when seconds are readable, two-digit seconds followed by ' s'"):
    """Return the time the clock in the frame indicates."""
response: 7 h 07 min
